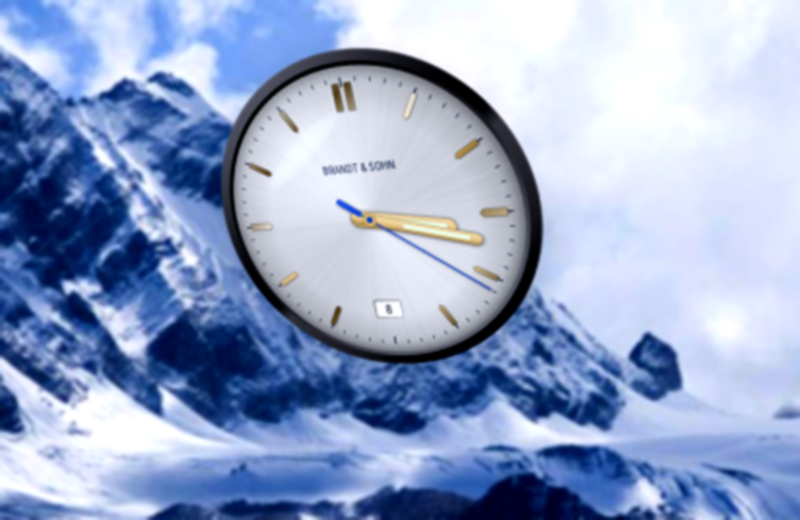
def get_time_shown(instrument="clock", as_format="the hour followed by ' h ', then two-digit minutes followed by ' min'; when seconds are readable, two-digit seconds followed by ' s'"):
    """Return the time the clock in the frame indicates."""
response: 3 h 17 min 21 s
